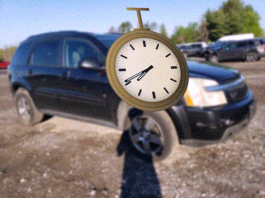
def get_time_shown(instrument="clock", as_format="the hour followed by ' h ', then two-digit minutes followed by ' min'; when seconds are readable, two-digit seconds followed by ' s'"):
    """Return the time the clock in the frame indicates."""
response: 7 h 41 min
